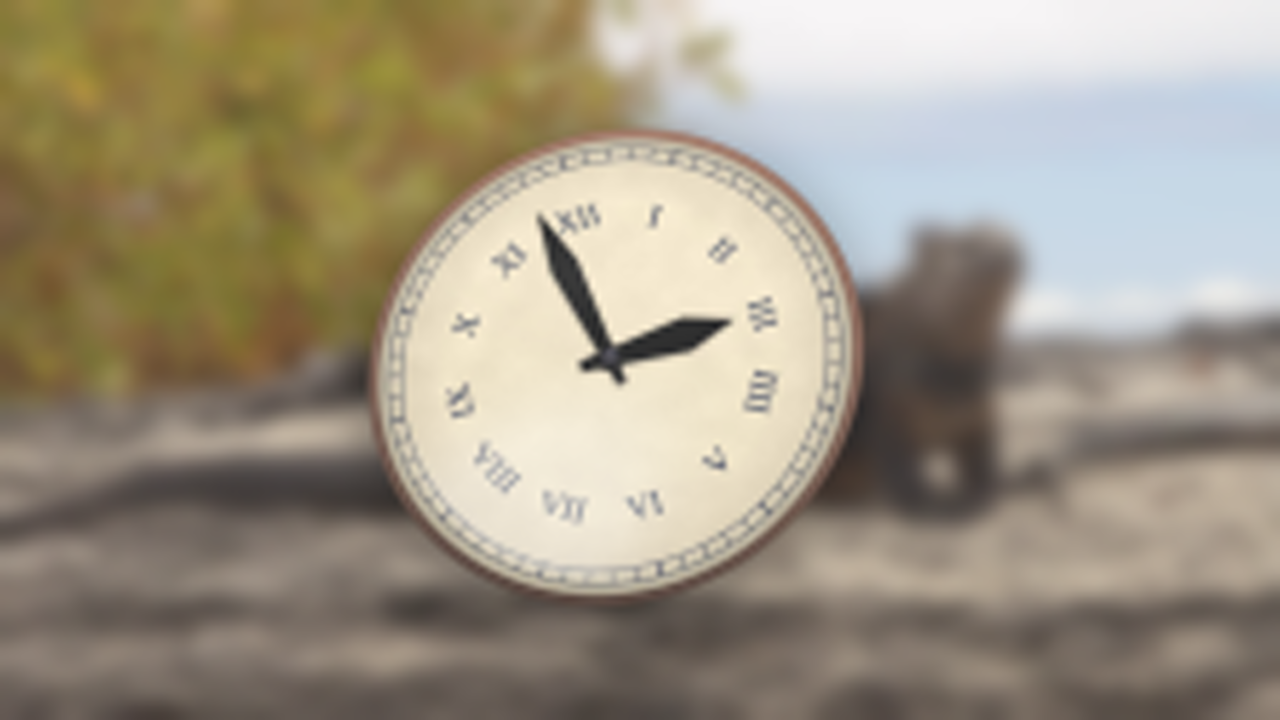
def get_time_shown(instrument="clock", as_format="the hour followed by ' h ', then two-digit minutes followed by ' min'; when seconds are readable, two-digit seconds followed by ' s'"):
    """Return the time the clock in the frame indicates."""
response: 2 h 58 min
